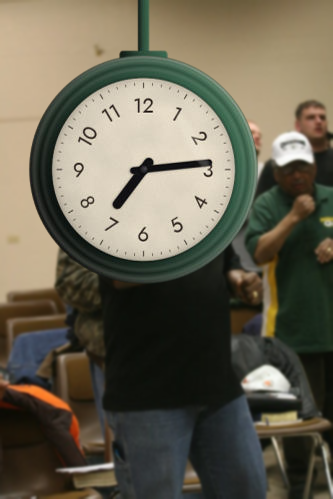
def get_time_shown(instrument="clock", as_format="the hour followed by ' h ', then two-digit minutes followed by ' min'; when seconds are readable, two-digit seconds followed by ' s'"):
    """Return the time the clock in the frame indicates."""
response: 7 h 14 min
